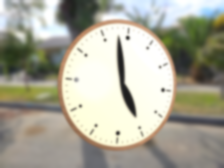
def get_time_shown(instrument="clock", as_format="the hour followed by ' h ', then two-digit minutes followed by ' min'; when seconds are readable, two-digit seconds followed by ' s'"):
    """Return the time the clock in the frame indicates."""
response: 4 h 58 min
